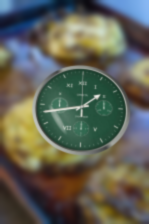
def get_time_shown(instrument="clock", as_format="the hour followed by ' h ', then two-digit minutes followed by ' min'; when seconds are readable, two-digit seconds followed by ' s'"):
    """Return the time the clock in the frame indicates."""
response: 1 h 43 min
